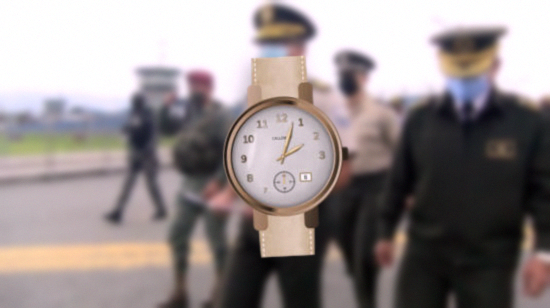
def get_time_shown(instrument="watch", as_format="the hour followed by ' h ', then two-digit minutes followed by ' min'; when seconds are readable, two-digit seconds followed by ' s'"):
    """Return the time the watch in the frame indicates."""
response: 2 h 03 min
